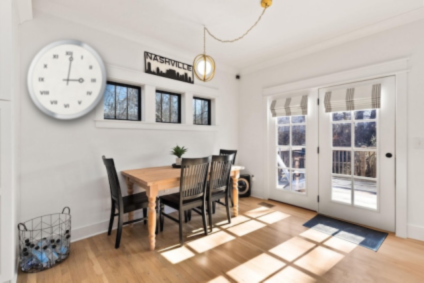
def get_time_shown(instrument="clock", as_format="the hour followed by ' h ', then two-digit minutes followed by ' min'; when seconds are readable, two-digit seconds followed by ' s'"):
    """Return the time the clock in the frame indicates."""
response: 3 h 01 min
